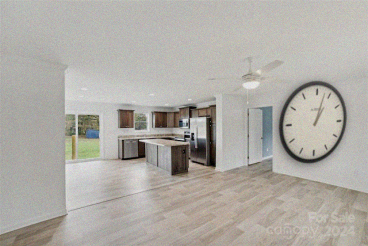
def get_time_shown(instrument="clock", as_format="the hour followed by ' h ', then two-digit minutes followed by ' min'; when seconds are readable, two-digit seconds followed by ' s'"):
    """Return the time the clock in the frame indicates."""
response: 1 h 03 min
